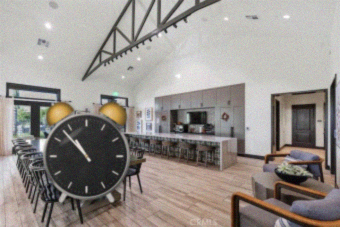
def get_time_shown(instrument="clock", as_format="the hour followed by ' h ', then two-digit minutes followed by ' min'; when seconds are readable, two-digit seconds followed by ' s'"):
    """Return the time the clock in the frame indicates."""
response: 10 h 53 min
